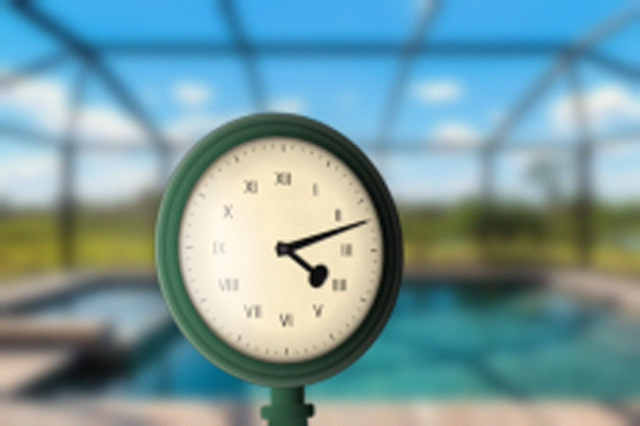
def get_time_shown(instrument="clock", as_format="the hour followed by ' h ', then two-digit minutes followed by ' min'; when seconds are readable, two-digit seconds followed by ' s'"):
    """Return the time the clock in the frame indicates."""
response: 4 h 12 min
